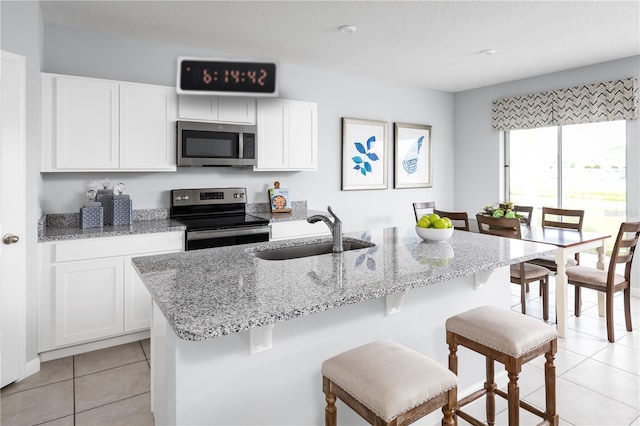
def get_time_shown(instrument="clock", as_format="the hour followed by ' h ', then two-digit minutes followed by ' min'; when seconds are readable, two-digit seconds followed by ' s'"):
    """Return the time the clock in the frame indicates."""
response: 6 h 14 min 42 s
